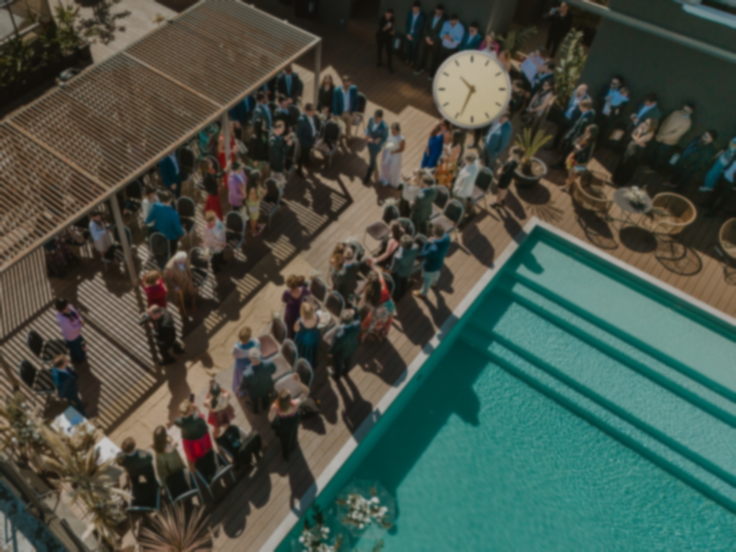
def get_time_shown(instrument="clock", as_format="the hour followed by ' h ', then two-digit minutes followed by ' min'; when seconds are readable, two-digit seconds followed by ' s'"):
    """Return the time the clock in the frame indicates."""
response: 10 h 34 min
